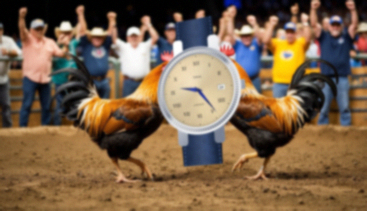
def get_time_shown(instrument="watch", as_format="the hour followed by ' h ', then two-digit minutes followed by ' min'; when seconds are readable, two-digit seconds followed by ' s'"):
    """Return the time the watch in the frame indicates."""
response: 9 h 24 min
